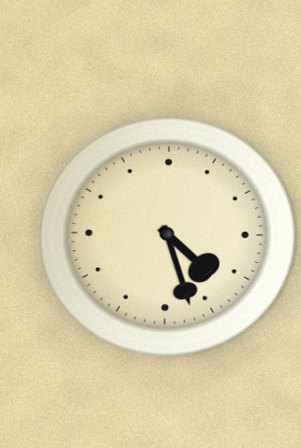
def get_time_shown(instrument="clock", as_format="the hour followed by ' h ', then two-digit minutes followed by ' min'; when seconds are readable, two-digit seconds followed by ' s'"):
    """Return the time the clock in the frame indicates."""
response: 4 h 27 min
